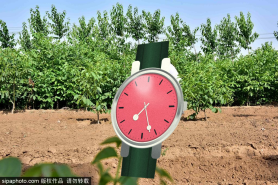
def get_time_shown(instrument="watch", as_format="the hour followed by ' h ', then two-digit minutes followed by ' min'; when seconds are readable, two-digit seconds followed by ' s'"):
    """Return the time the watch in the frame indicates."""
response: 7 h 27 min
